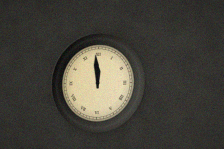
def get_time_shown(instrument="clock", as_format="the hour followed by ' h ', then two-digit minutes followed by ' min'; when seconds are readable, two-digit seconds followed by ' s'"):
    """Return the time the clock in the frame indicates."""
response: 11 h 59 min
